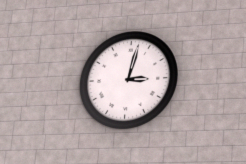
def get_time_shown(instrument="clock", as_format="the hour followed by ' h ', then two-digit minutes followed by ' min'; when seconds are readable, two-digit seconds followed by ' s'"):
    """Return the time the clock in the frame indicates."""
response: 3 h 02 min
